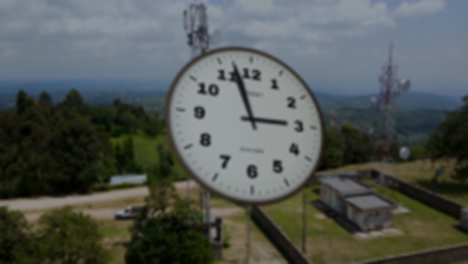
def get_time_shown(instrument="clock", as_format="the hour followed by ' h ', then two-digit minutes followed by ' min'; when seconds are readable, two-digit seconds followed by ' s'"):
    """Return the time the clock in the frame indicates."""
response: 2 h 57 min
